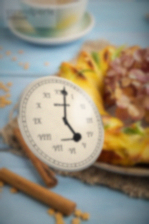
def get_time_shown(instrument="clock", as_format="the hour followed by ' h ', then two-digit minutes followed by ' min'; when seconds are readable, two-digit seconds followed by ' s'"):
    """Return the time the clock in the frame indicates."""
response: 5 h 02 min
